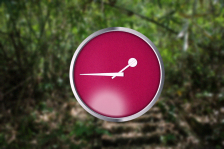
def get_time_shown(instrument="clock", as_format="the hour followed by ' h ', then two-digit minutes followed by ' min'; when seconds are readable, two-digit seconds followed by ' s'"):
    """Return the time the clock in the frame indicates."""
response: 1 h 45 min
